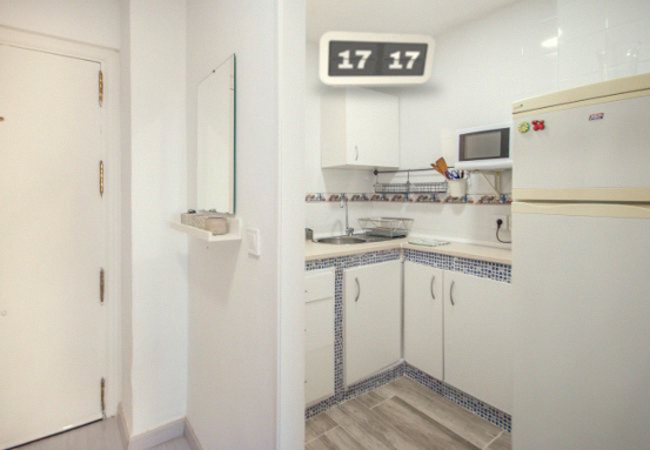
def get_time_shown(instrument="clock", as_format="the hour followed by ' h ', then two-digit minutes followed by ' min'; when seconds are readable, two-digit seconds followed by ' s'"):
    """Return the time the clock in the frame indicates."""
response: 17 h 17 min
